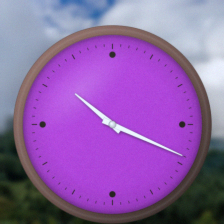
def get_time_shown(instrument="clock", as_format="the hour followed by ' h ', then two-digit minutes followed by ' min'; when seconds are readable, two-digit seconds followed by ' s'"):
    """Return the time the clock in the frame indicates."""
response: 10 h 19 min
